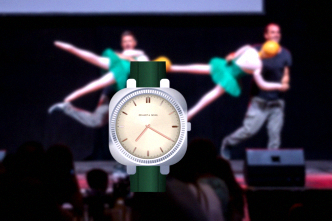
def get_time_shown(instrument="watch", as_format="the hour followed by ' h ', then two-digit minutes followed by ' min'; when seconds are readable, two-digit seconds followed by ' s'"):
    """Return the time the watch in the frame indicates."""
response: 7 h 20 min
